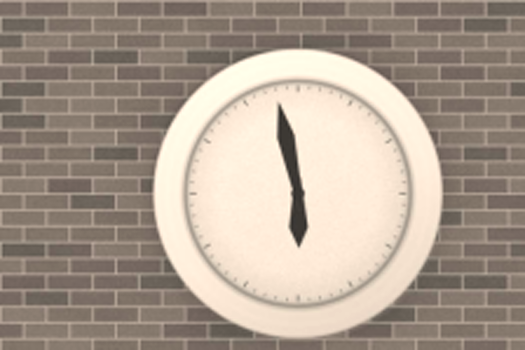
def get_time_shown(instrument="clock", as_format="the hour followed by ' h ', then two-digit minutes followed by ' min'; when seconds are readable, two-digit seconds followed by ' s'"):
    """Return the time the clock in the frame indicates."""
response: 5 h 58 min
